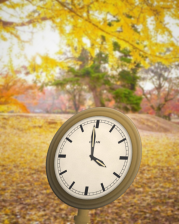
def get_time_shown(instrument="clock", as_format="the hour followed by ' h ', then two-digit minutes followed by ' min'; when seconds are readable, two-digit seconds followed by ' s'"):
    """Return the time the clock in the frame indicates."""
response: 3 h 59 min
